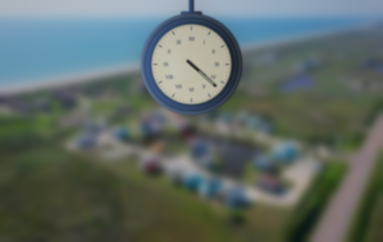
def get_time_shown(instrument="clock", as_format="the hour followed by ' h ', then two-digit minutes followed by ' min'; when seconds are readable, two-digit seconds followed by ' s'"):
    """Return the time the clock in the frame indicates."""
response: 4 h 22 min
